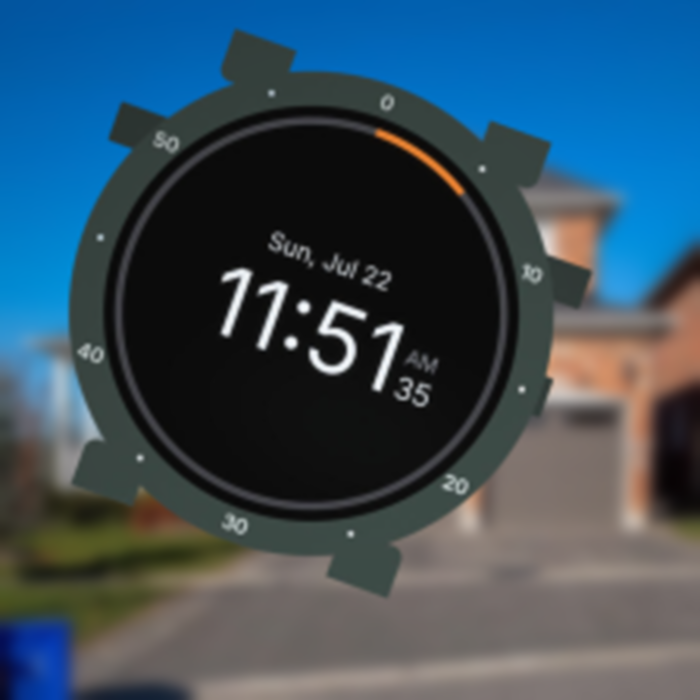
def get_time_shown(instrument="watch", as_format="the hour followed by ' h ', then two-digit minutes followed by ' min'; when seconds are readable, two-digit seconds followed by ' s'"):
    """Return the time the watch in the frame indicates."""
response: 11 h 51 min 35 s
